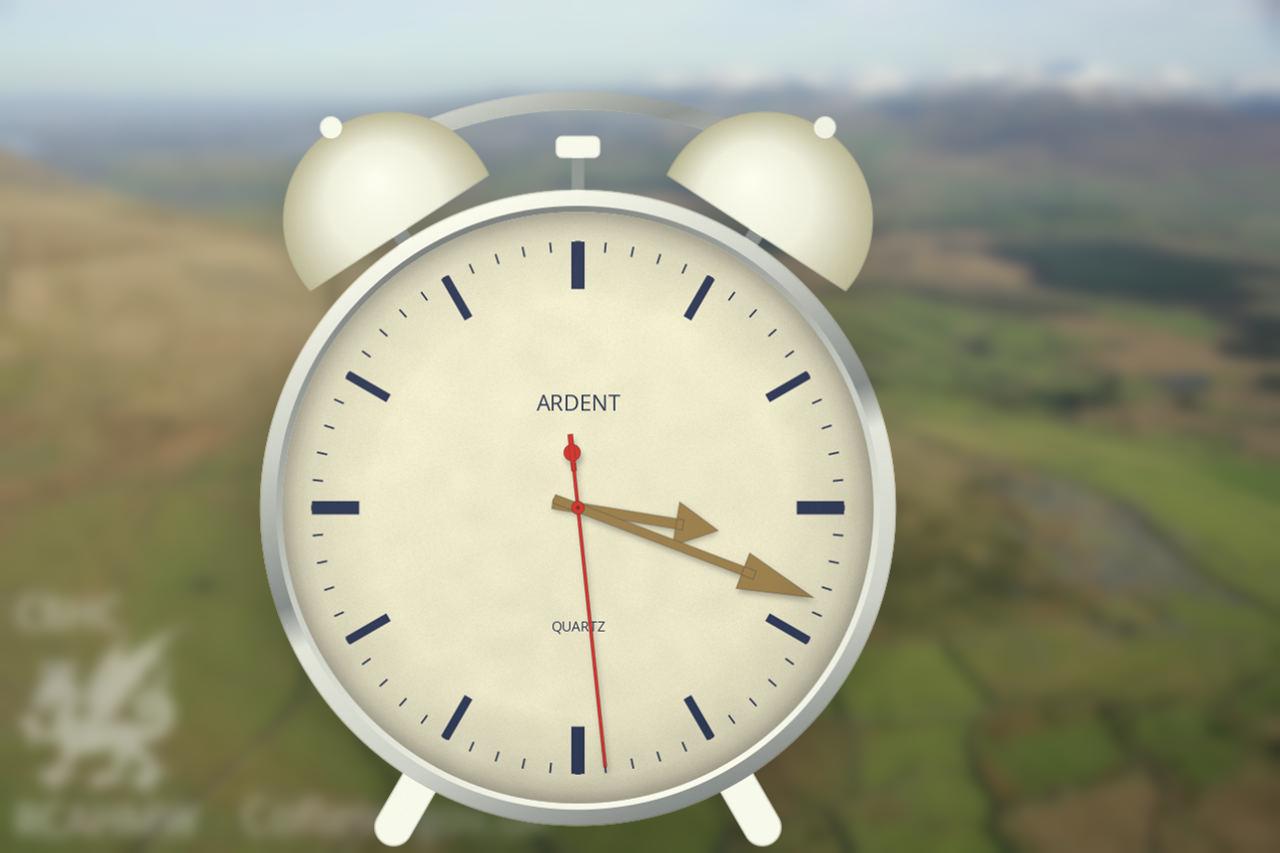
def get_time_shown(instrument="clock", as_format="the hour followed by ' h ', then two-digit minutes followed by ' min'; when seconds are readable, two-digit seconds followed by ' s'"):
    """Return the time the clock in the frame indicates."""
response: 3 h 18 min 29 s
